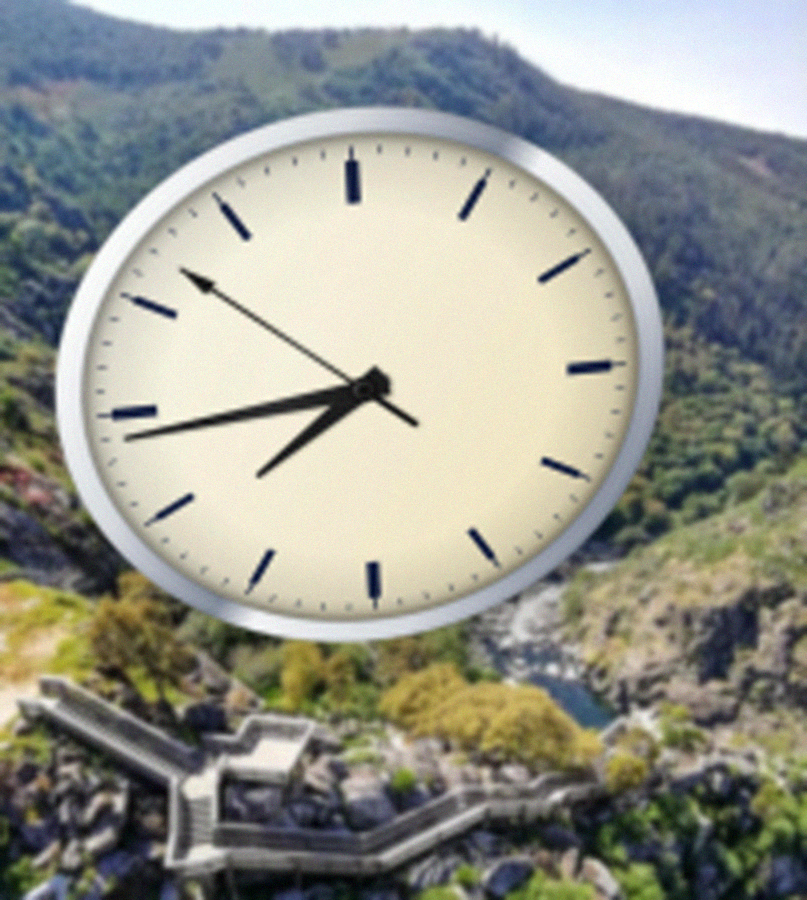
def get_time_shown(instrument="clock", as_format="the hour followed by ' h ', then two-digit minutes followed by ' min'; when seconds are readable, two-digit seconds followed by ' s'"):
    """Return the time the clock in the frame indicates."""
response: 7 h 43 min 52 s
